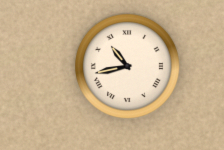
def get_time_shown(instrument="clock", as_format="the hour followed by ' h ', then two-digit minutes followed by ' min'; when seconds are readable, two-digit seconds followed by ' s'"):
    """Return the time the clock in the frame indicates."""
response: 10 h 43 min
